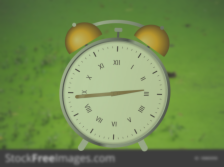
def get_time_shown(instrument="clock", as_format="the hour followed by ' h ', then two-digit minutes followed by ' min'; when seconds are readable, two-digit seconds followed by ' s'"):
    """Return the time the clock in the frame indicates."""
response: 2 h 44 min
